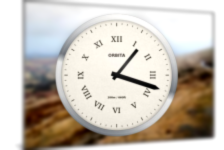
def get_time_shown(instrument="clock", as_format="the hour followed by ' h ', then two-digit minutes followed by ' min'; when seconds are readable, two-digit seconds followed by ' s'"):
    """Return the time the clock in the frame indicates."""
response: 1 h 18 min
